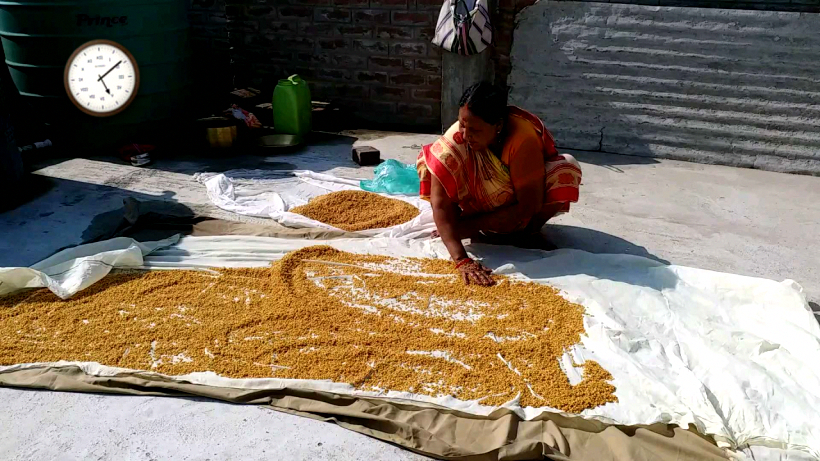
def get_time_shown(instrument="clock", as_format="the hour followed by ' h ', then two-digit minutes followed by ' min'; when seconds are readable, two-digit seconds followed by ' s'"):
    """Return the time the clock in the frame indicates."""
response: 5 h 09 min
